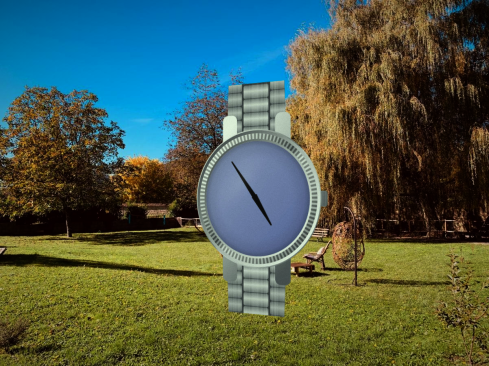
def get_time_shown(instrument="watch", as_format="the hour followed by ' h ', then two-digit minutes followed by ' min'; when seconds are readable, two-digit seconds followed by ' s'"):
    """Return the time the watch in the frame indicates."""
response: 4 h 54 min
